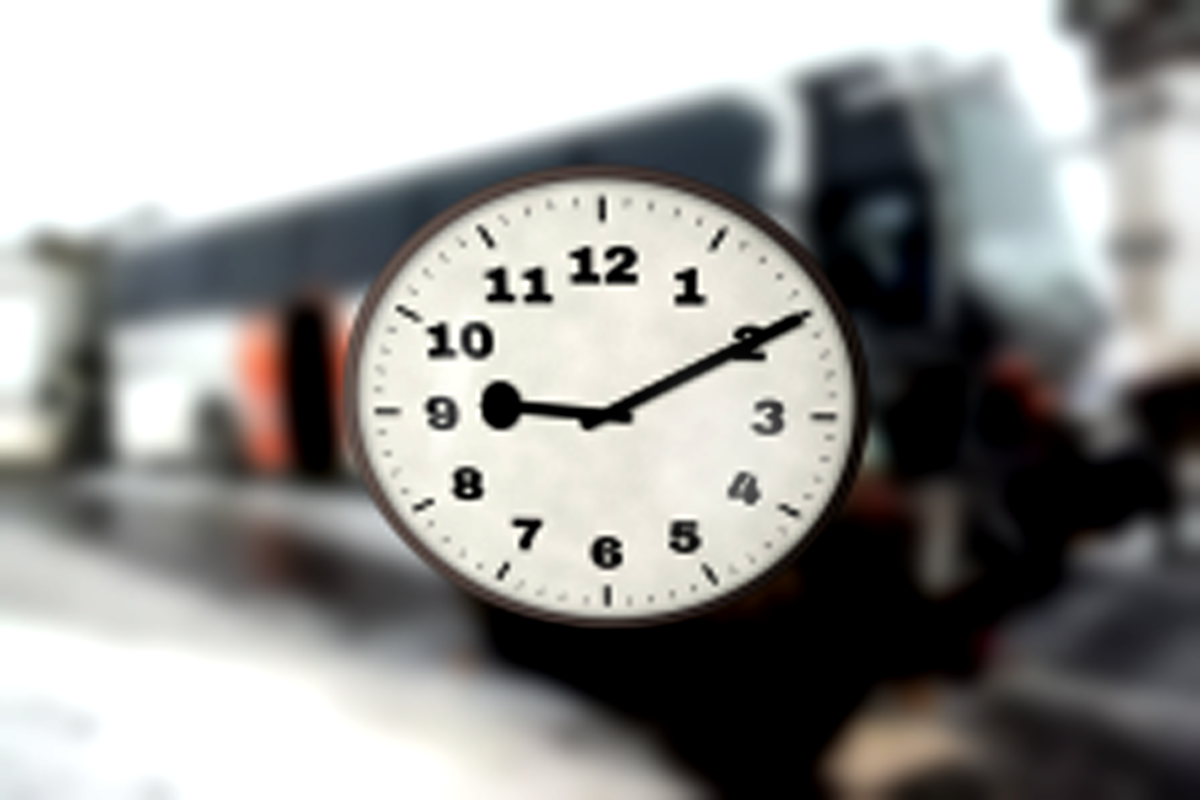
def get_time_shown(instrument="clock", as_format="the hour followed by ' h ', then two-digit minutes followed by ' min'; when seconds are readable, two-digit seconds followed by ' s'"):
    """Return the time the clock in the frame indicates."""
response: 9 h 10 min
